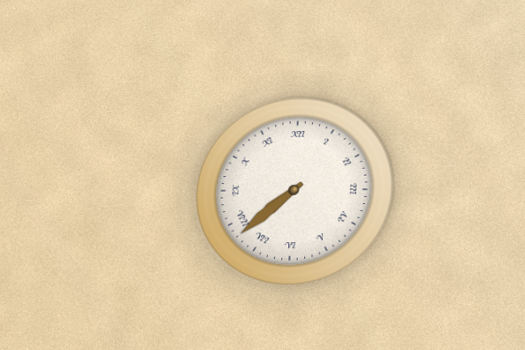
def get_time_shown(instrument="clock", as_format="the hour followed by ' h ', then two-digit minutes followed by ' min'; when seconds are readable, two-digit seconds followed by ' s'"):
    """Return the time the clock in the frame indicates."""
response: 7 h 38 min
